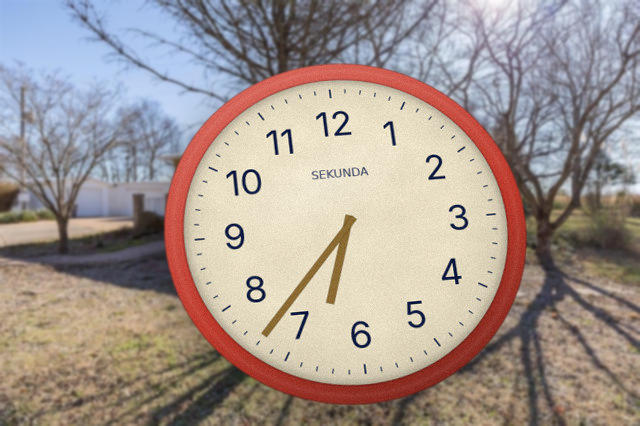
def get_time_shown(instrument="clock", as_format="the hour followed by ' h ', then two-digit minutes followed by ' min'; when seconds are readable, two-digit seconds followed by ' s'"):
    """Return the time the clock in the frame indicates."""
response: 6 h 37 min
